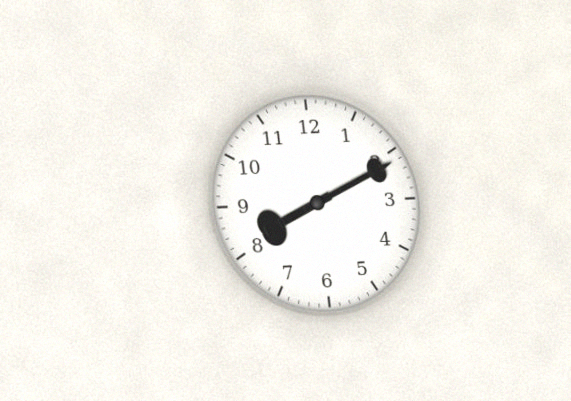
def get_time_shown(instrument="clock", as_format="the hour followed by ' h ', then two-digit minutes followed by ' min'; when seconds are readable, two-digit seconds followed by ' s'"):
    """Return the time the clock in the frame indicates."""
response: 8 h 11 min
